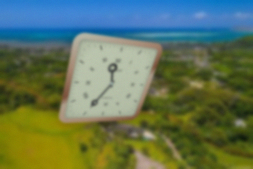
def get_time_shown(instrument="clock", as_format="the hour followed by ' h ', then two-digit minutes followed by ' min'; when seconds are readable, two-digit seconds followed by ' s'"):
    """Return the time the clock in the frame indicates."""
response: 11 h 35 min
